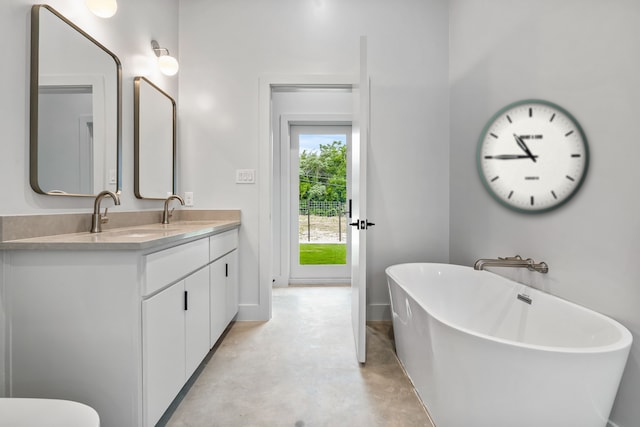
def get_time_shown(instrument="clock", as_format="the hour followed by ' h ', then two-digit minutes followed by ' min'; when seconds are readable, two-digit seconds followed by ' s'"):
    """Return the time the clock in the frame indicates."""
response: 10 h 45 min
